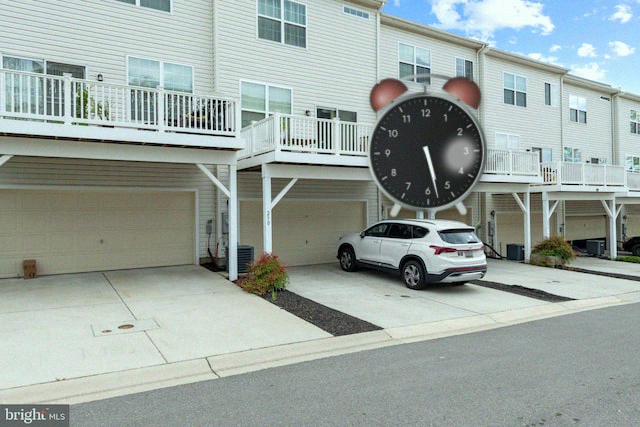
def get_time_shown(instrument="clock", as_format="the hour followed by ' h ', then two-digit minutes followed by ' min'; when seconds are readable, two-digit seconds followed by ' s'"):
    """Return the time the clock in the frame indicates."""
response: 5 h 28 min
